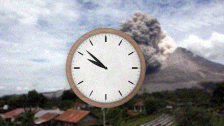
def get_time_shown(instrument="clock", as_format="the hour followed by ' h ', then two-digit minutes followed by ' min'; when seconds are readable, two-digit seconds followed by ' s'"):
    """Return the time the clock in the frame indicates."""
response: 9 h 52 min
